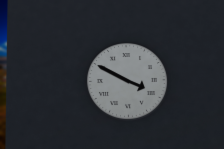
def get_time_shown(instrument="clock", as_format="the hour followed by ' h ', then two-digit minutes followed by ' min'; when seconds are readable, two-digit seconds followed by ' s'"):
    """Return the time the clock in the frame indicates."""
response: 3 h 50 min
